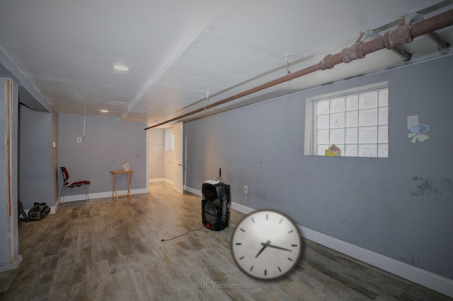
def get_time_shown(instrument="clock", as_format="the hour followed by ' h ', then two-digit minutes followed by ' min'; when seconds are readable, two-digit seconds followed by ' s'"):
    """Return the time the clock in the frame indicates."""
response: 7 h 17 min
